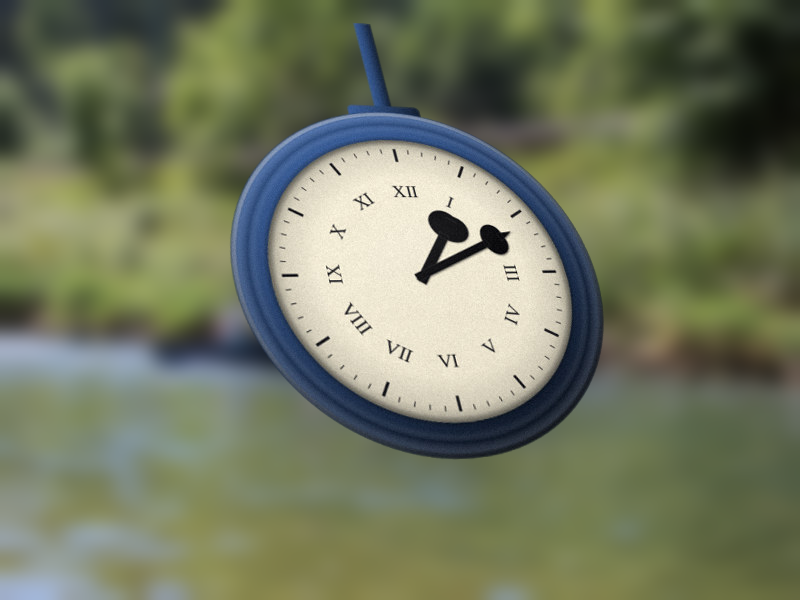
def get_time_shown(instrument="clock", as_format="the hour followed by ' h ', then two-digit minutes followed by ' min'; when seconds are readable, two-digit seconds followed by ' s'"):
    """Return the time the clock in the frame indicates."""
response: 1 h 11 min
